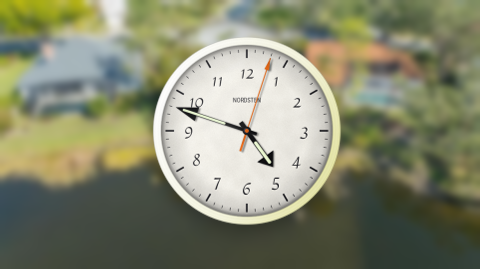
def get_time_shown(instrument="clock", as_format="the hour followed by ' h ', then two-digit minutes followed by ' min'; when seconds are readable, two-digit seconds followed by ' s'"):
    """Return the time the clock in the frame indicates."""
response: 4 h 48 min 03 s
